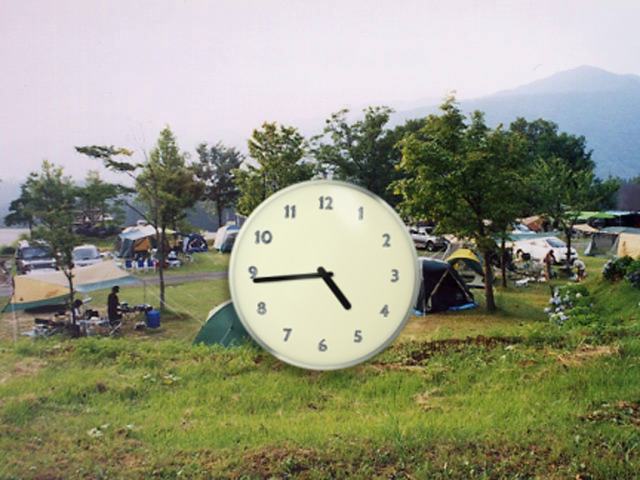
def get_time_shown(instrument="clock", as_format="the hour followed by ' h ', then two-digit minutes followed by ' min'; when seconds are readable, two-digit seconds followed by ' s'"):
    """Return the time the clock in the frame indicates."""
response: 4 h 44 min
